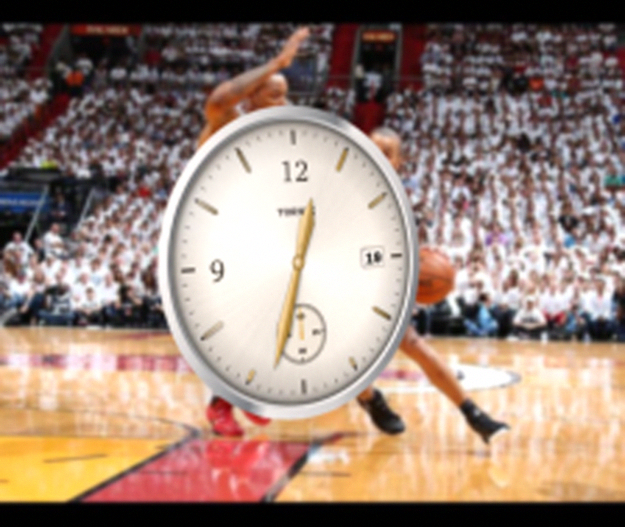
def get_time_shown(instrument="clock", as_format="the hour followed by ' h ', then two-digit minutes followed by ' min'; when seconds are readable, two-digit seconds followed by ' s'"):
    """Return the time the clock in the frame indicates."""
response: 12 h 33 min
